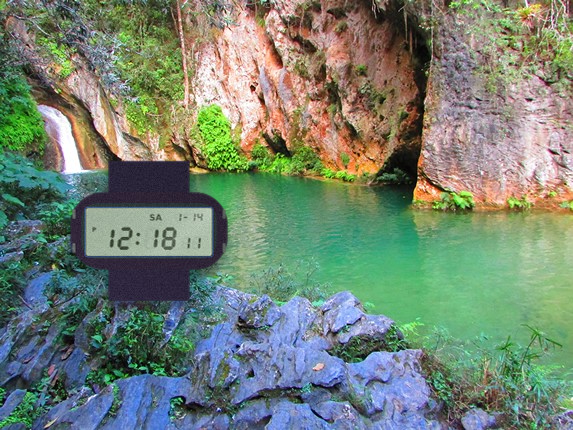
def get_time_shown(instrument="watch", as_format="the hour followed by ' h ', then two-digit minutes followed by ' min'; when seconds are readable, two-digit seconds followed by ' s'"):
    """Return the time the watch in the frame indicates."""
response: 12 h 18 min 11 s
